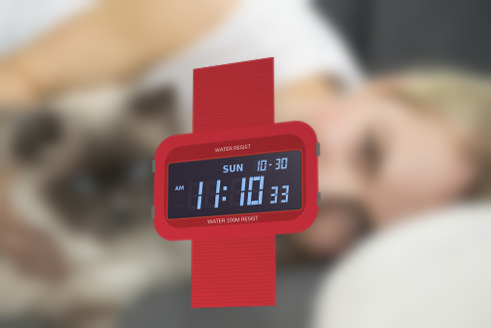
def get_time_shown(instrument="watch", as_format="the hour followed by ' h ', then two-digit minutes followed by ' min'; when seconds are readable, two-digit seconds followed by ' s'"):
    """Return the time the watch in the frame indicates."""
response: 11 h 10 min 33 s
